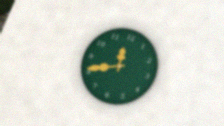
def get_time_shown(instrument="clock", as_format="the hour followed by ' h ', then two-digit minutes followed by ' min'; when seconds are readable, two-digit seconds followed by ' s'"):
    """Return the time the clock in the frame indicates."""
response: 11 h 41 min
